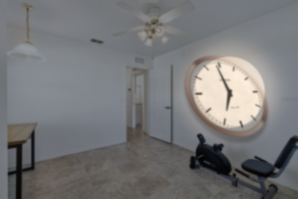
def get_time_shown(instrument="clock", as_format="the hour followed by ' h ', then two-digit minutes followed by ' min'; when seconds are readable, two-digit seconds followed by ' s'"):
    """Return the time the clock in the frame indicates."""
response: 6 h 59 min
